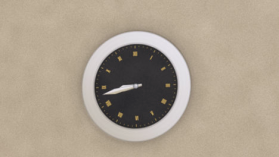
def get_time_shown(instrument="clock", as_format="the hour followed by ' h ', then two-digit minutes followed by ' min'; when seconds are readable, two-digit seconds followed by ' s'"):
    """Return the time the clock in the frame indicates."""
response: 8 h 43 min
